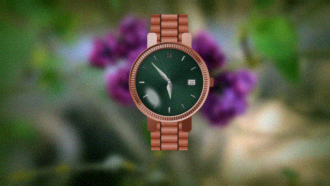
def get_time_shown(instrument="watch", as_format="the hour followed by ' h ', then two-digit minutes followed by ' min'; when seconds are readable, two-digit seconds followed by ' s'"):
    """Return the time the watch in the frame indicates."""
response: 5 h 53 min
